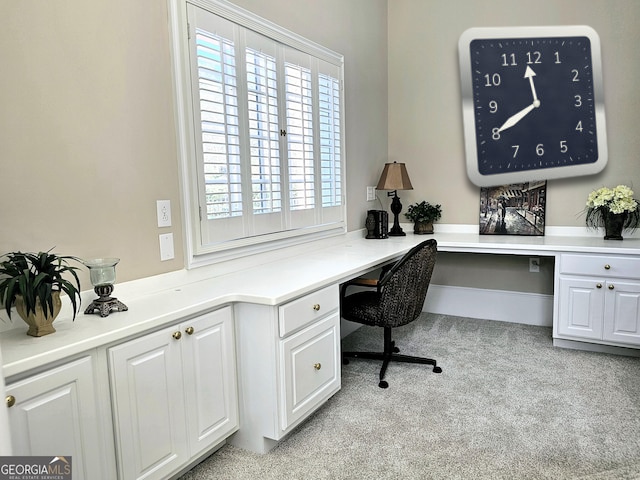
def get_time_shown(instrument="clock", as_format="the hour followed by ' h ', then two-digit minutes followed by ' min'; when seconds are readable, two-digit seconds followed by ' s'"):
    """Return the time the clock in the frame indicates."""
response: 11 h 40 min
